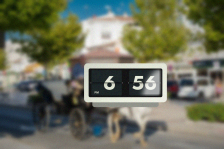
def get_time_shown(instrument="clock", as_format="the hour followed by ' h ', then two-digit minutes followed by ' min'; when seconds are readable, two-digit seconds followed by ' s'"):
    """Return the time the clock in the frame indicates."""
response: 6 h 56 min
